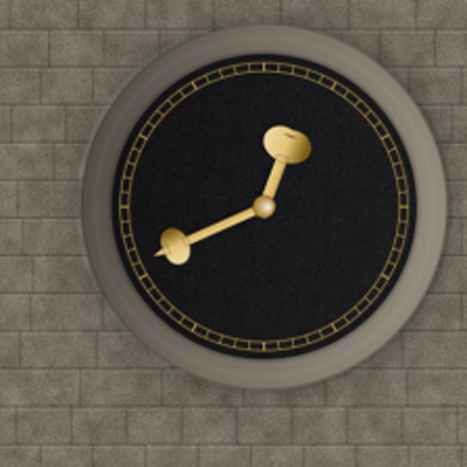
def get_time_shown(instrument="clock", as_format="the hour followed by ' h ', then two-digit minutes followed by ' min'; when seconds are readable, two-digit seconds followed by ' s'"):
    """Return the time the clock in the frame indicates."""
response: 12 h 41 min
